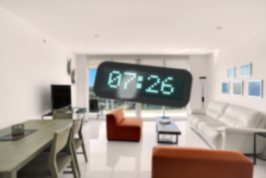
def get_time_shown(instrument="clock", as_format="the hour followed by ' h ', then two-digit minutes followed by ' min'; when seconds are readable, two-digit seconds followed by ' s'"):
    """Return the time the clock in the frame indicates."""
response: 7 h 26 min
